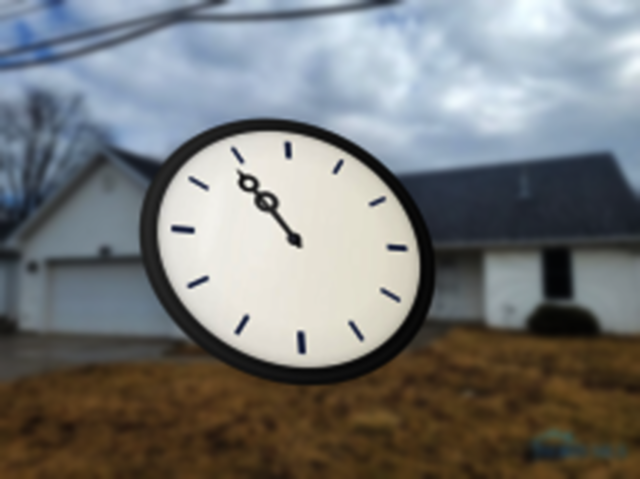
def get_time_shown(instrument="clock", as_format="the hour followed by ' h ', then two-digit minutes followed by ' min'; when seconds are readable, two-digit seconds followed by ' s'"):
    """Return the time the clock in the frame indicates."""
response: 10 h 54 min
